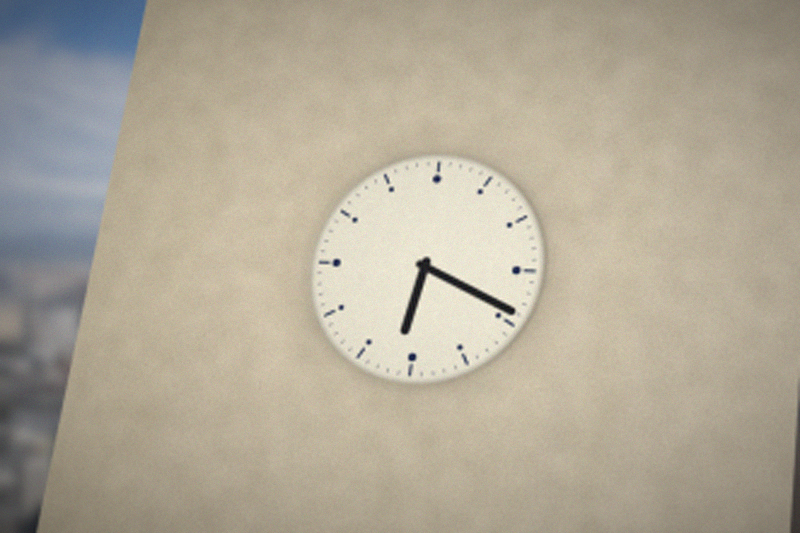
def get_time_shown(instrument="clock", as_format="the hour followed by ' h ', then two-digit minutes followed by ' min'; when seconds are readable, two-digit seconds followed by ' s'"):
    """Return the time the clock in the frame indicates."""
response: 6 h 19 min
